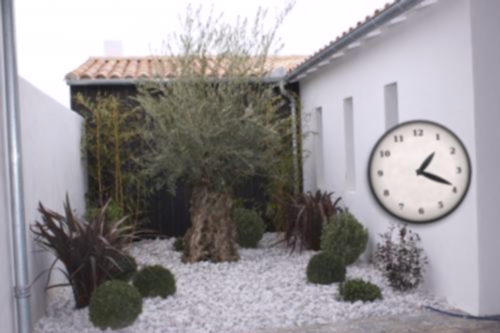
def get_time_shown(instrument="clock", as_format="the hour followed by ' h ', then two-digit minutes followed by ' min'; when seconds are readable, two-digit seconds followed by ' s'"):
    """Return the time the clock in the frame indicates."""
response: 1 h 19 min
